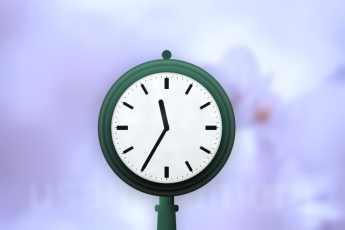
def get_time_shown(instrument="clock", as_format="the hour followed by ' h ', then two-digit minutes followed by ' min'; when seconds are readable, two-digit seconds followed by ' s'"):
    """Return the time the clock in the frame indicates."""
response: 11 h 35 min
